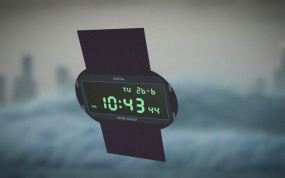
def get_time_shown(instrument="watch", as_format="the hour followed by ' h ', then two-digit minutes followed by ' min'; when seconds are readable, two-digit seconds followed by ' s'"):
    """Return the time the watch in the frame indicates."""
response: 10 h 43 min 44 s
